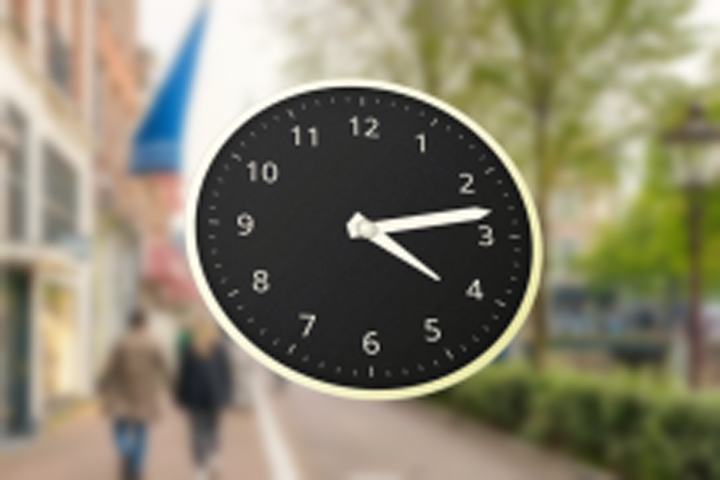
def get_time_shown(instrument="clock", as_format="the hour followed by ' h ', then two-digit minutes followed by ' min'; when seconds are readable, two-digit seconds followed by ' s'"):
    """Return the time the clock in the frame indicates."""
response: 4 h 13 min
